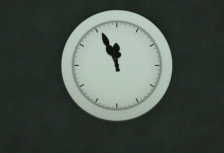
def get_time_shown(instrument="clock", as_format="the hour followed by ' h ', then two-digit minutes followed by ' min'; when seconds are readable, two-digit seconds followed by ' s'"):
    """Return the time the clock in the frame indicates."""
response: 11 h 56 min
